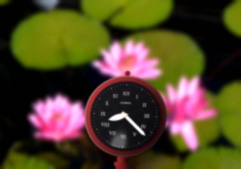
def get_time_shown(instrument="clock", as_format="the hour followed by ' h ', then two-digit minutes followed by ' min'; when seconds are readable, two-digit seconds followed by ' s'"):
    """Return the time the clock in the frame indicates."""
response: 8 h 22 min
